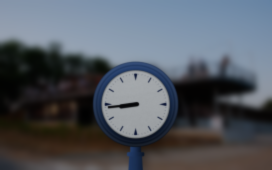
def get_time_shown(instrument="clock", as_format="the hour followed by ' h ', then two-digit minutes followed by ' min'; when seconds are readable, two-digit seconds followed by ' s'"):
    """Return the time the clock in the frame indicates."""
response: 8 h 44 min
